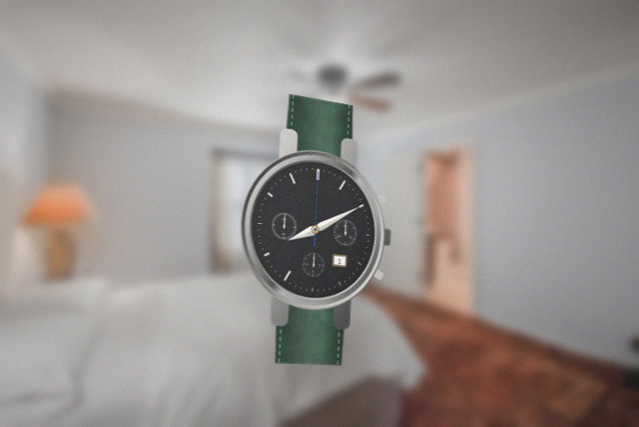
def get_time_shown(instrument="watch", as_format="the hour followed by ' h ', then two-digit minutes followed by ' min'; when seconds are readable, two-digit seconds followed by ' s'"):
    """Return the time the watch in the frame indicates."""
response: 8 h 10 min
